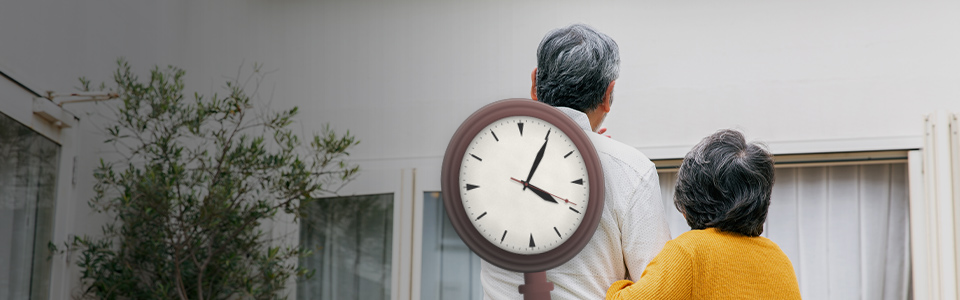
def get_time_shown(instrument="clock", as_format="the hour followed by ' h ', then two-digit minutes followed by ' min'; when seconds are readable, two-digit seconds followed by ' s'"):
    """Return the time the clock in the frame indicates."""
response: 4 h 05 min 19 s
